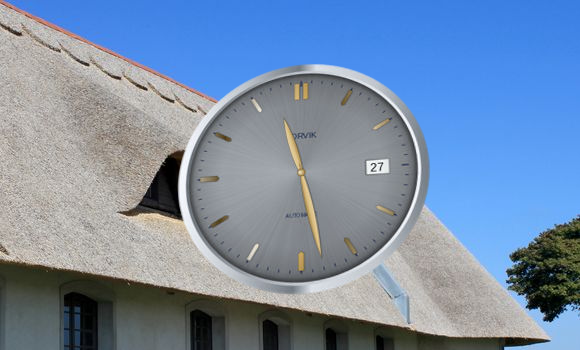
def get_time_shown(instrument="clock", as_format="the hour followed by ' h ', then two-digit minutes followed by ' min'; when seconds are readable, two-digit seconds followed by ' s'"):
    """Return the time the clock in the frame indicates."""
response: 11 h 28 min
